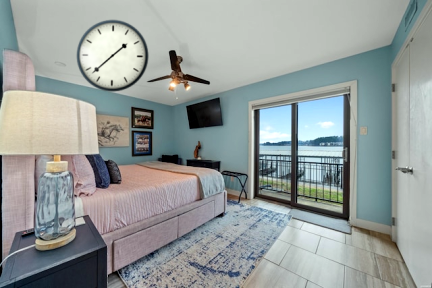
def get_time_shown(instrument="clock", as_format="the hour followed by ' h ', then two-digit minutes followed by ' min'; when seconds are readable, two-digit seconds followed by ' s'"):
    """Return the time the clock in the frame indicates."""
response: 1 h 38 min
